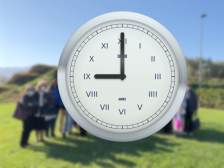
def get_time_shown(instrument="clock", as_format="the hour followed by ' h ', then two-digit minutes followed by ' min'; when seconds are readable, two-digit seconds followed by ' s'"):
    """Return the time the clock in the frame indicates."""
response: 9 h 00 min
